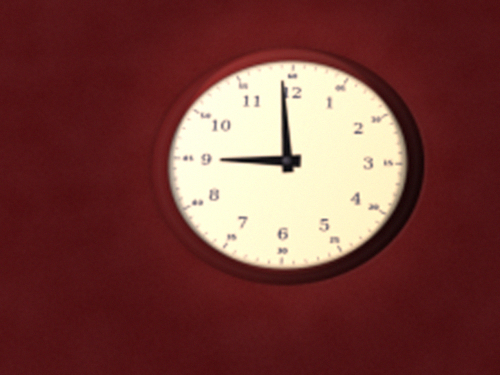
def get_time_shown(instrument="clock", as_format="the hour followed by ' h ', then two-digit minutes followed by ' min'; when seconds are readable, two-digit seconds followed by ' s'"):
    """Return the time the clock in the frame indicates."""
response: 8 h 59 min
